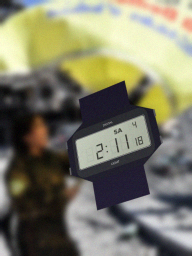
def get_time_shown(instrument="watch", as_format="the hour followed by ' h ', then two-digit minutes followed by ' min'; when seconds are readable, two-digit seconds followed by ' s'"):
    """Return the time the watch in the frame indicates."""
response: 2 h 11 min 18 s
